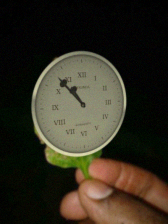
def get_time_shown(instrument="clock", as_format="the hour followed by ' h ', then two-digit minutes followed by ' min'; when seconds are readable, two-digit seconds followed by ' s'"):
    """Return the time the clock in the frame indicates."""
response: 10 h 53 min
